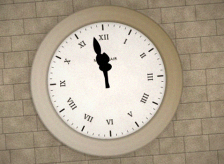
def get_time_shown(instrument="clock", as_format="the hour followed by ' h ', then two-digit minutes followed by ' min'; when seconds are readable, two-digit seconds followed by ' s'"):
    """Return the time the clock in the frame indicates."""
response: 11 h 58 min
